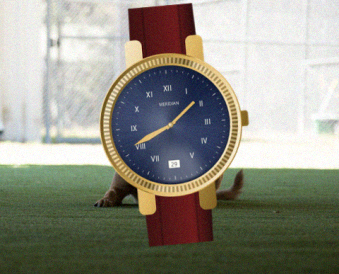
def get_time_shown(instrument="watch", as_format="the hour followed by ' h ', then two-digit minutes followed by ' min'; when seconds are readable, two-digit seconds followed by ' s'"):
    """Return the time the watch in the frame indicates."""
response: 1 h 41 min
